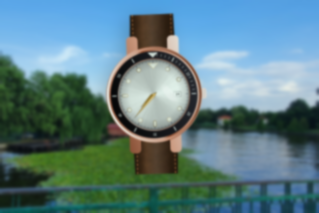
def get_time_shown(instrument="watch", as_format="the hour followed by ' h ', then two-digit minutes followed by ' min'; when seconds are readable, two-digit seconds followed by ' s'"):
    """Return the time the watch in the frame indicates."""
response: 7 h 37 min
